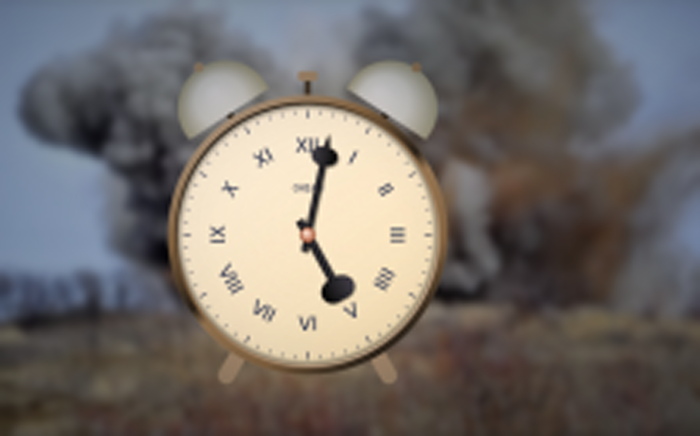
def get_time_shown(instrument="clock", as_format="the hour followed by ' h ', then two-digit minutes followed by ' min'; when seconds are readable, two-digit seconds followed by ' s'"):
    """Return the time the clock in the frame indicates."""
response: 5 h 02 min
